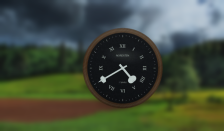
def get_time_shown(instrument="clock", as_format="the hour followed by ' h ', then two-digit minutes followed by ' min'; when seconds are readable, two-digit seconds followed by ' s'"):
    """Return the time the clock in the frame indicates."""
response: 4 h 40 min
